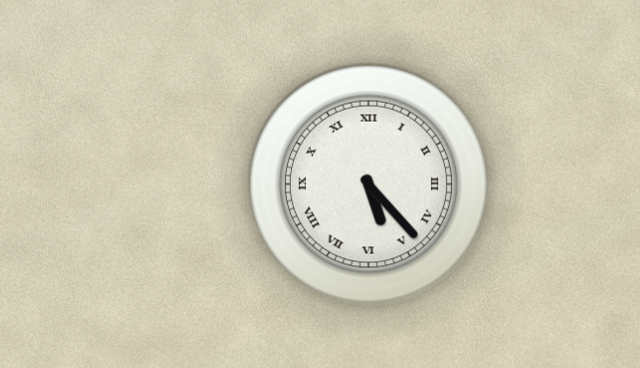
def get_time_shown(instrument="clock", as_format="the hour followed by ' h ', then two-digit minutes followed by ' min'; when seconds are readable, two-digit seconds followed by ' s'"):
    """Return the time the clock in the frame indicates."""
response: 5 h 23 min
